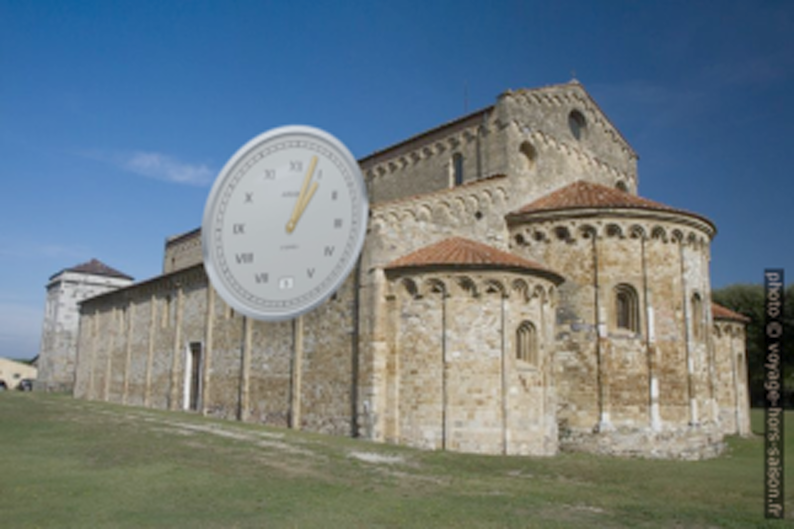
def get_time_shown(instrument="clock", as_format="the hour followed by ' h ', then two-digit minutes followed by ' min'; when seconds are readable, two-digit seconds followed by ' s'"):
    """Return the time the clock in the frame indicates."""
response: 1 h 03 min
